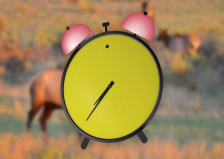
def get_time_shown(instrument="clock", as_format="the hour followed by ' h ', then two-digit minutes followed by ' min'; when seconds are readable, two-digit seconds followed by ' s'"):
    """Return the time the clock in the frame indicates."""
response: 7 h 37 min
